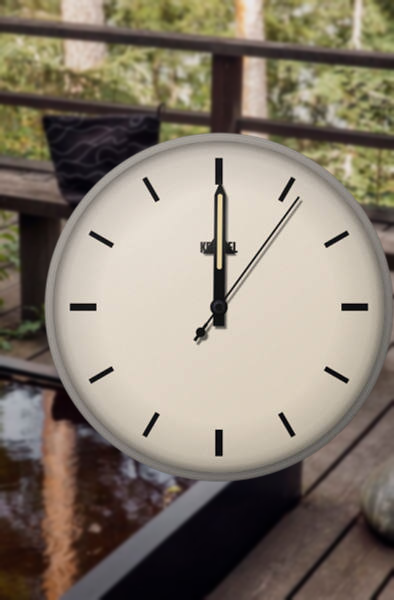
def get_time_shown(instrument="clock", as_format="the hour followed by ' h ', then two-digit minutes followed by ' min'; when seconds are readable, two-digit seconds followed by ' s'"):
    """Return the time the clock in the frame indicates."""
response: 12 h 00 min 06 s
